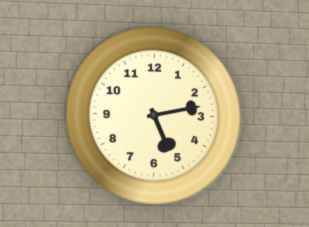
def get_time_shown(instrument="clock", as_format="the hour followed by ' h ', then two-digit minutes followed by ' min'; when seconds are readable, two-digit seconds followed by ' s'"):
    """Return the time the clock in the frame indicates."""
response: 5 h 13 min
